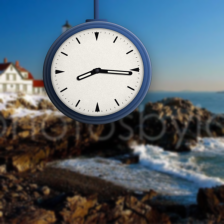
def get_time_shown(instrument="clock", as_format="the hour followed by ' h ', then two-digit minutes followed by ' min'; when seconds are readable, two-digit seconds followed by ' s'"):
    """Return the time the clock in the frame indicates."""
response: 8 h 16 min
